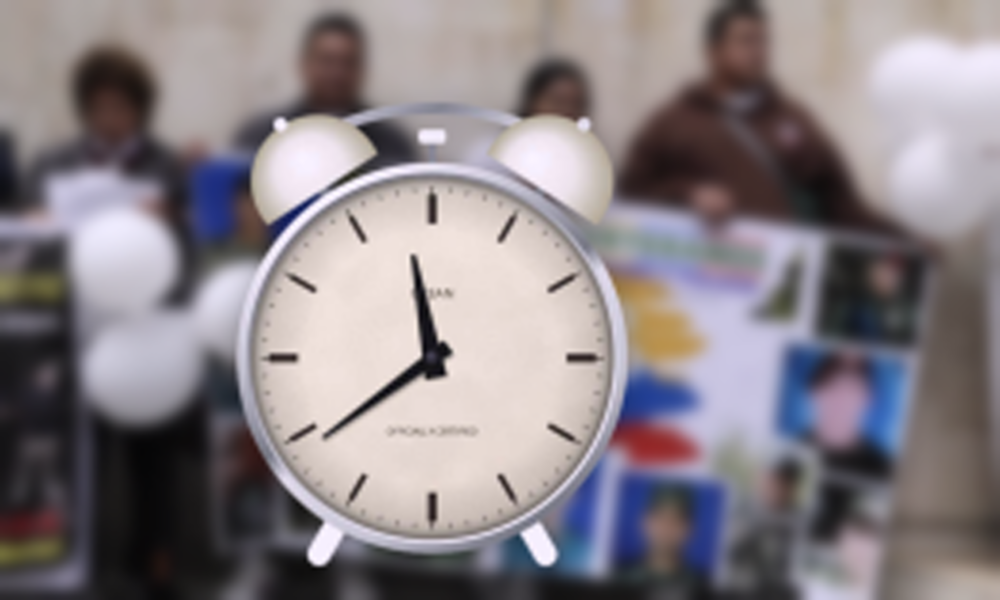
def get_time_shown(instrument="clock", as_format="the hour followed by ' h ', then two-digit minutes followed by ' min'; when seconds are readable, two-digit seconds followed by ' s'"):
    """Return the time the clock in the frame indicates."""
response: 11 h 39 min
